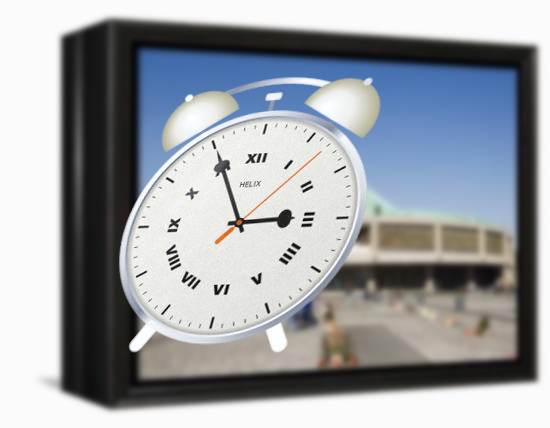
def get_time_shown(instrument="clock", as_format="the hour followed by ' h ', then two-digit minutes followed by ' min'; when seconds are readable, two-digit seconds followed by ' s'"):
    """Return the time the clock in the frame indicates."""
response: 2 h 55 min 07 s
